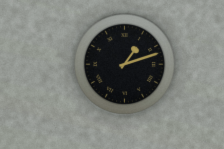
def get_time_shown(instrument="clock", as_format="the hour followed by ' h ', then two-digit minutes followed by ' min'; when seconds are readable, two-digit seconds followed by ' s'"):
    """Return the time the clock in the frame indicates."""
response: 1 h 12 min
